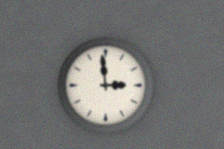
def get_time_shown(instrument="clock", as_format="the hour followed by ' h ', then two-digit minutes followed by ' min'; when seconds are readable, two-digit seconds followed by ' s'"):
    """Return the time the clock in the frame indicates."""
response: 2 h 59 min
